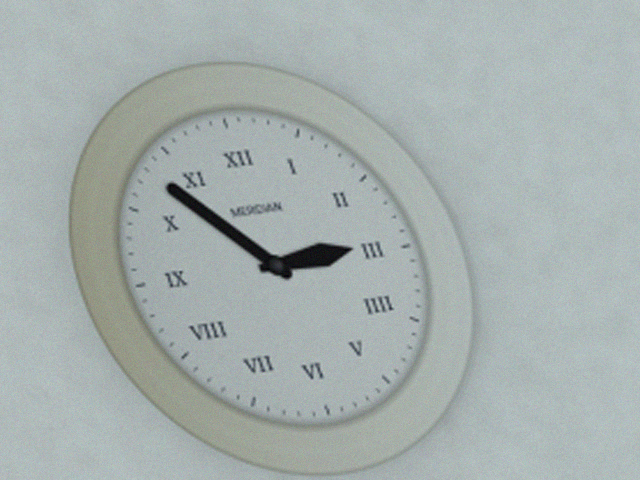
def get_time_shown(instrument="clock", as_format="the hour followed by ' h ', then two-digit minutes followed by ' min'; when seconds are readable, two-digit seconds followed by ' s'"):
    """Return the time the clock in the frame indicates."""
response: 2 h 53 min
